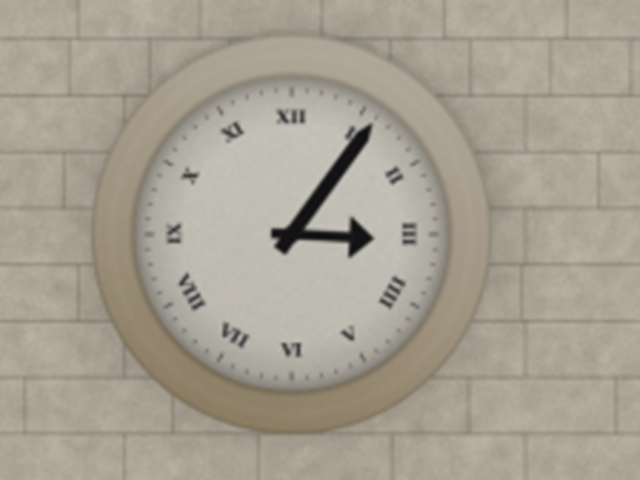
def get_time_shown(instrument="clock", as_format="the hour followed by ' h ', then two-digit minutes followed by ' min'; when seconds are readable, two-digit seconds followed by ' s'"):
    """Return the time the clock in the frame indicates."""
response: 3 h 06 min
